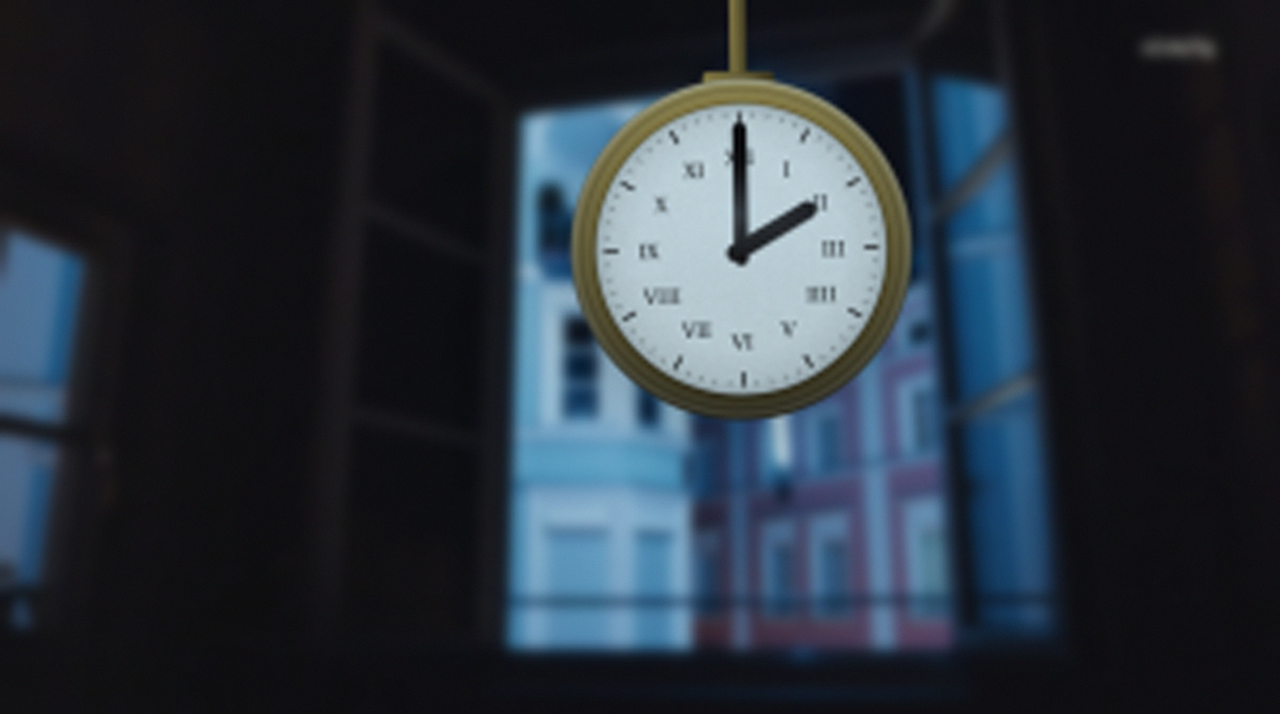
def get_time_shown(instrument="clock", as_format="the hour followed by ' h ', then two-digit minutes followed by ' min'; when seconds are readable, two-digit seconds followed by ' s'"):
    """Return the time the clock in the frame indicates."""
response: 2 h 00 min
